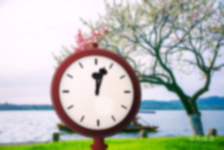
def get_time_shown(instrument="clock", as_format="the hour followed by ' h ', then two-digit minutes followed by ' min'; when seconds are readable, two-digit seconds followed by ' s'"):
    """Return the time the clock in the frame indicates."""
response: 12 h 03 min
